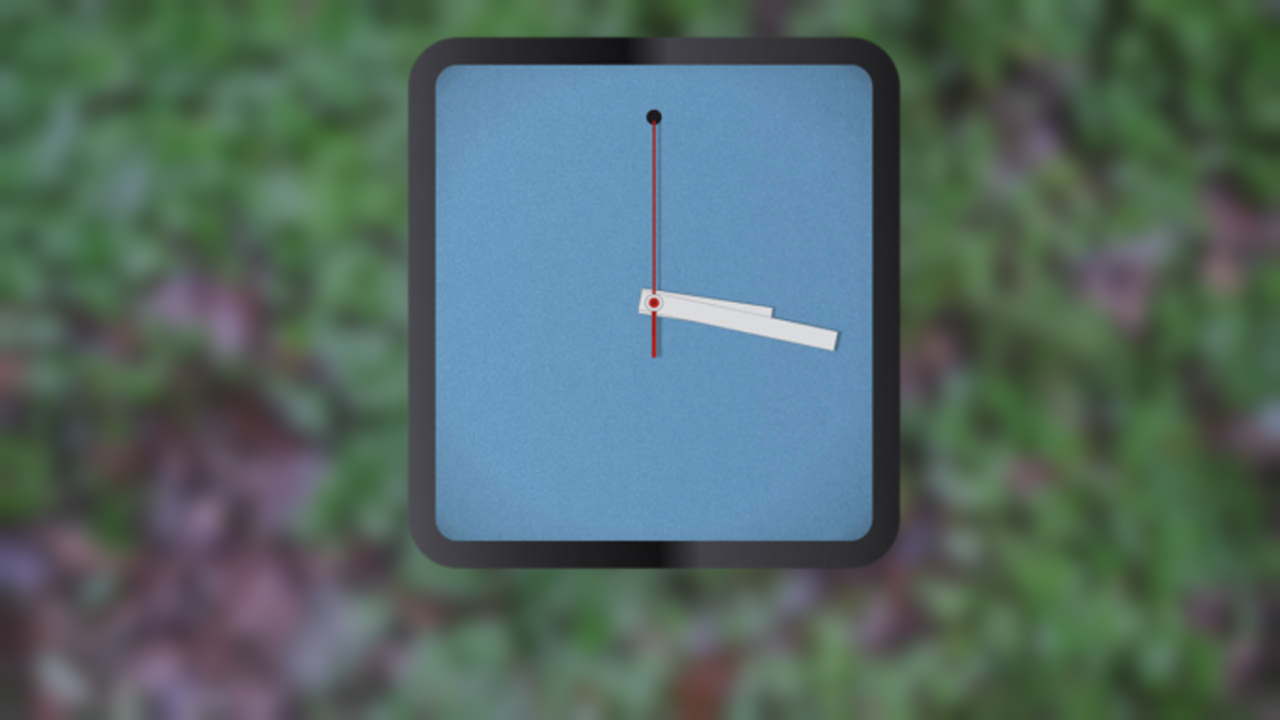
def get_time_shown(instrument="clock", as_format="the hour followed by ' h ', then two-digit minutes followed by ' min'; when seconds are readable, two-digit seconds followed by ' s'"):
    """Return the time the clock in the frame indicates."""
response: 3 h 17 min 00 s
